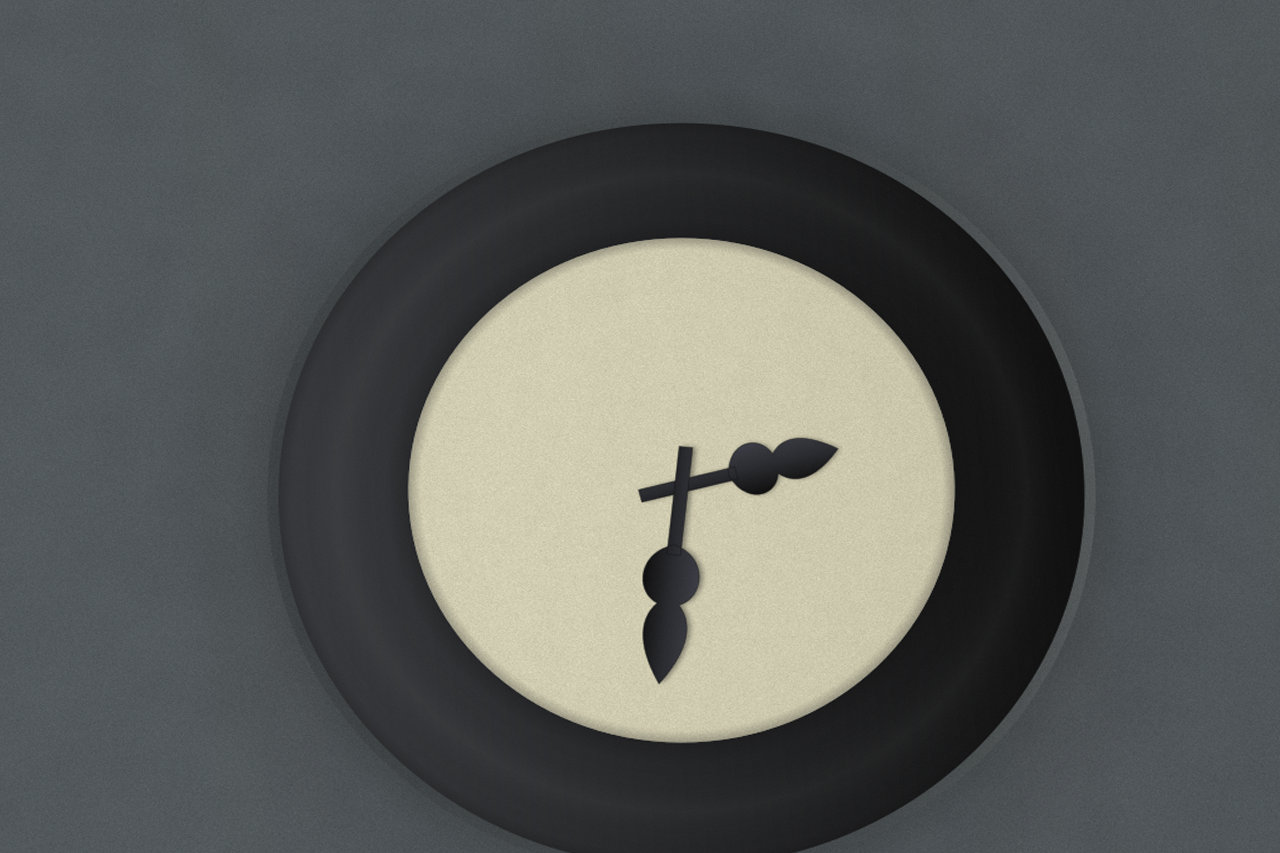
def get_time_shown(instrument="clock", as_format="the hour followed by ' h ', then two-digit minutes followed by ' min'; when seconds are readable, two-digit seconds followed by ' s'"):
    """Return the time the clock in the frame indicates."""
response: 2 h 31 min
